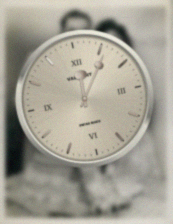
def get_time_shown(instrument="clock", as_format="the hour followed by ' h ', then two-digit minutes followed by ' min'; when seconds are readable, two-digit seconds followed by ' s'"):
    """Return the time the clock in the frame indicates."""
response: 12 h 06 min
